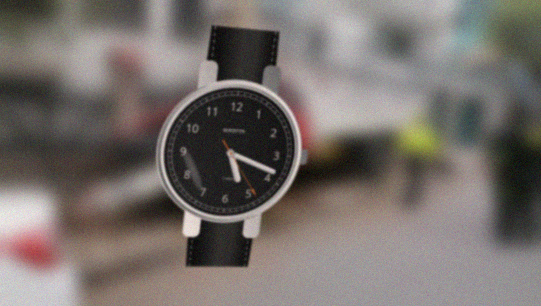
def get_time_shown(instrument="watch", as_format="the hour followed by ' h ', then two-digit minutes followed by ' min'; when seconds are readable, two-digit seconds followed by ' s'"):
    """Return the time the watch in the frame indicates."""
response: 5 h 18 min 24 s
